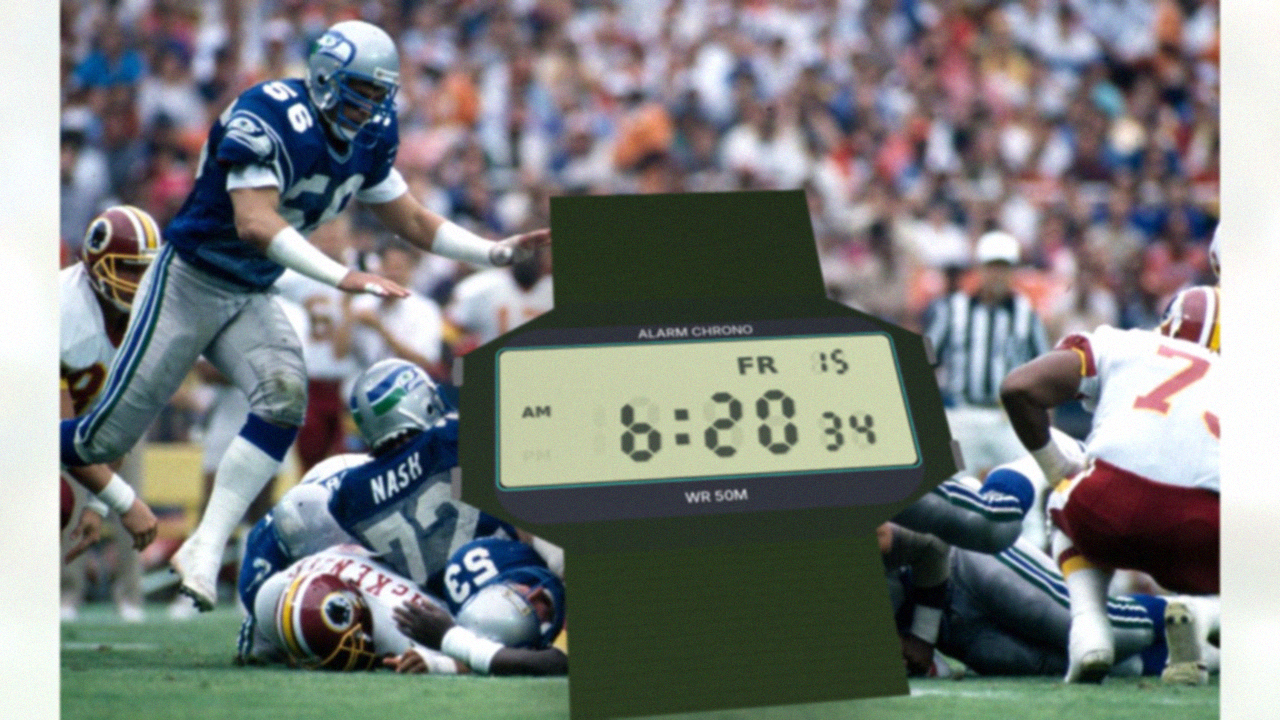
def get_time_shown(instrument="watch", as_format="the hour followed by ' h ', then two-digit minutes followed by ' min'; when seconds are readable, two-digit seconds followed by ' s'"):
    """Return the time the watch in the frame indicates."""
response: 6 h 20 min 34 s
